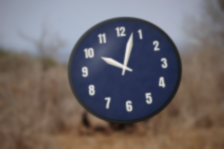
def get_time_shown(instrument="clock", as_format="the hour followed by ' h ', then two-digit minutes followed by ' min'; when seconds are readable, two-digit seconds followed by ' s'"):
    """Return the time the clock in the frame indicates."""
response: 10 h 03 min
